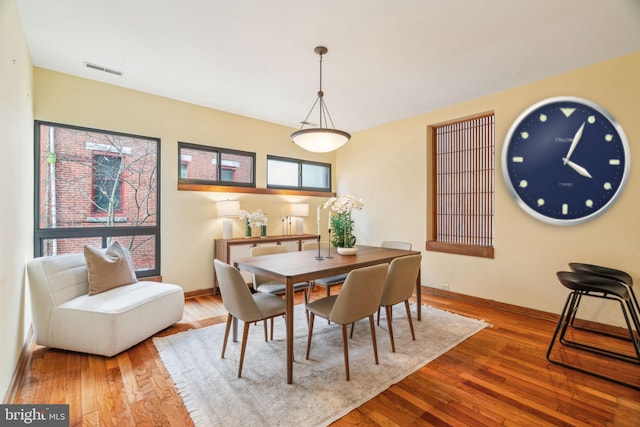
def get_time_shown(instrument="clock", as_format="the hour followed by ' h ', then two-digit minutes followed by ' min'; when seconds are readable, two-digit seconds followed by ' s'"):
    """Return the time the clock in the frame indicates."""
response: 4 h 04 min
